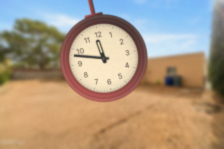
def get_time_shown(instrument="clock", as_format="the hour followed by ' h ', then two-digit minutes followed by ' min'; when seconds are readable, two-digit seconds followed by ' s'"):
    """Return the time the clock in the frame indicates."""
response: 11 h 48 min
